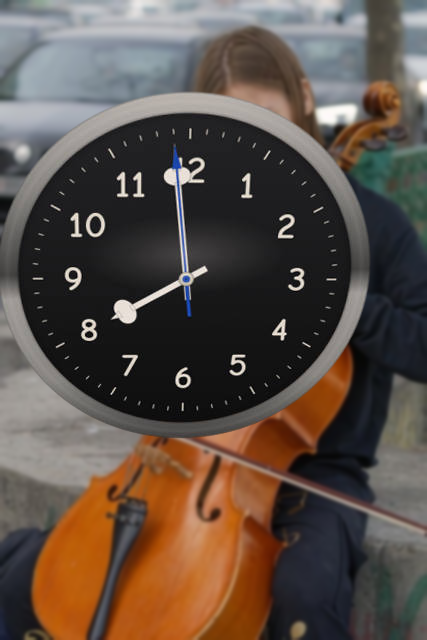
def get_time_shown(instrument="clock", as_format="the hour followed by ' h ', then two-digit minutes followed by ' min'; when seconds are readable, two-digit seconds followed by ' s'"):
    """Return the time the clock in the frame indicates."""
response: 7 h 58 min 59 s
